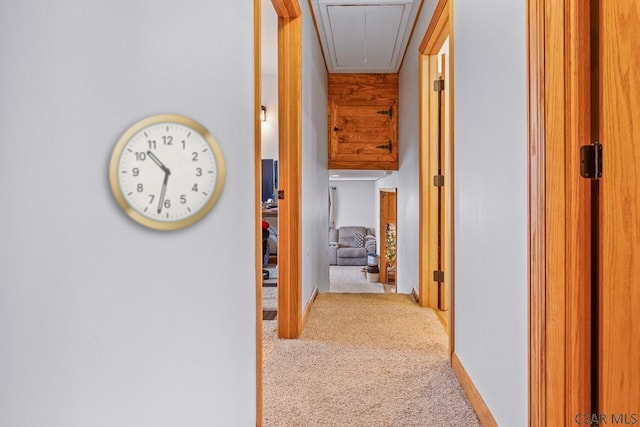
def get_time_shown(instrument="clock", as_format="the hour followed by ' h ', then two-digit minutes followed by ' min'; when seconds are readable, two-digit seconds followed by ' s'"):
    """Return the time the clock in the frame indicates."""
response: 10 h 32 min
